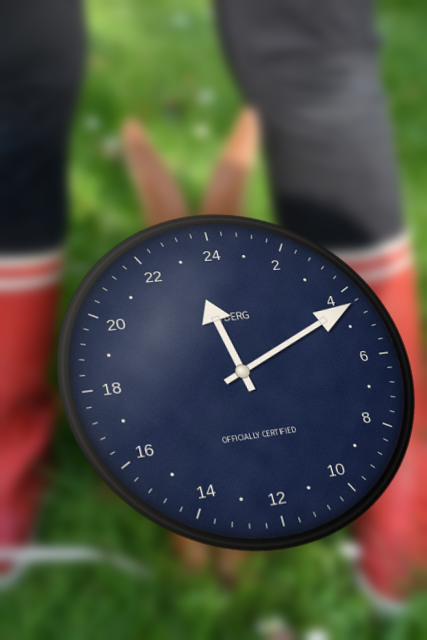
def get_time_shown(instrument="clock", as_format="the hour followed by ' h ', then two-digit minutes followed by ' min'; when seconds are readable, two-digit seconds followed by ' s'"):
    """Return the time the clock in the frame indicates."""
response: 23 h 11 min
